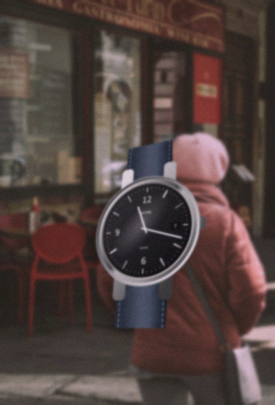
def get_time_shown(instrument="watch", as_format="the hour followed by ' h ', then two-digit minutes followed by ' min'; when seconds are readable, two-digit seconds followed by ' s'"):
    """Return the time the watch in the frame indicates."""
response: 11 h 18 min
